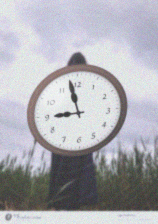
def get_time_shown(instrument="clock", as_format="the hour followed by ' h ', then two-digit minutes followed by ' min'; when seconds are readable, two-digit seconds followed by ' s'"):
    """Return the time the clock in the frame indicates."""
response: 8 h 58 min
